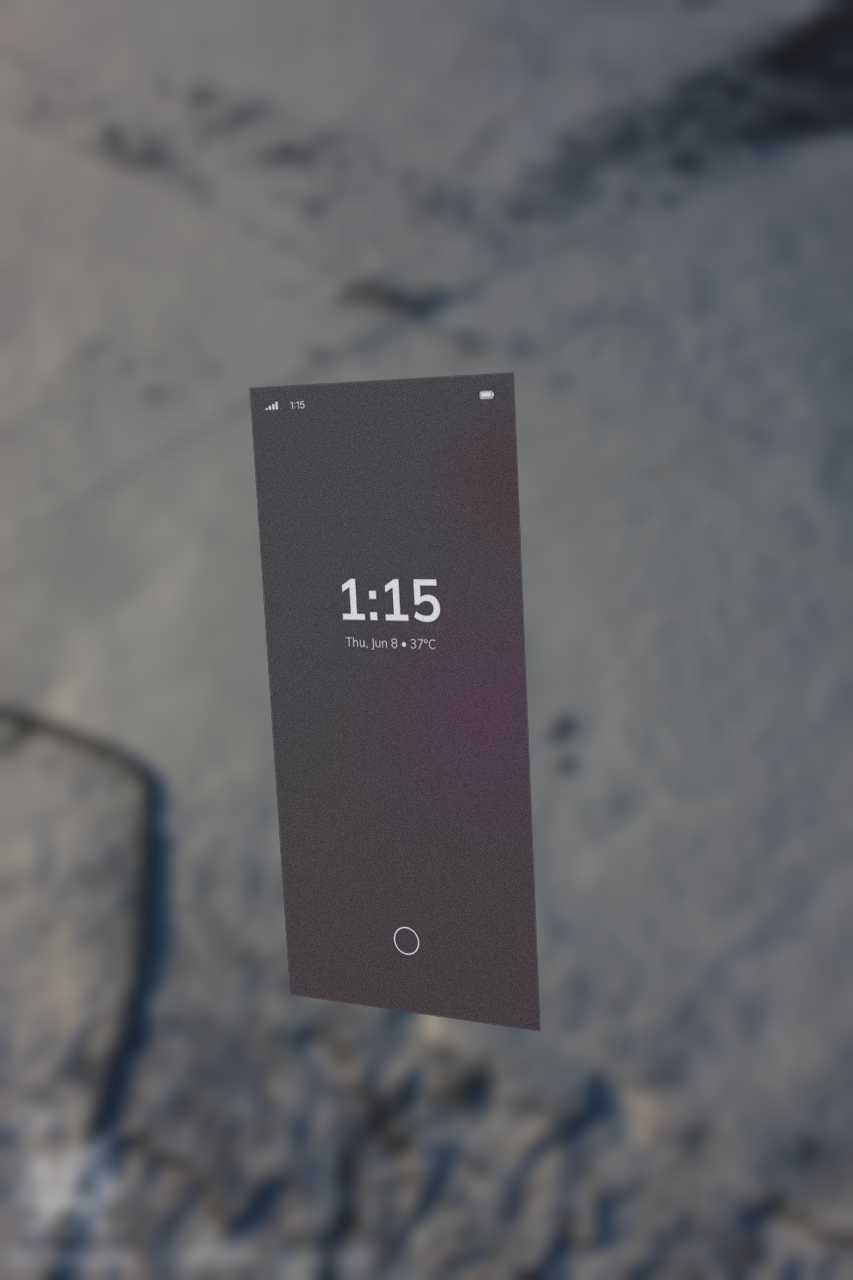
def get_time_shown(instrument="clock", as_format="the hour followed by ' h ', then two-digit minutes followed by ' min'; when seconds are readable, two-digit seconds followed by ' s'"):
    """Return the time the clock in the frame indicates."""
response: 1 h 15 min
